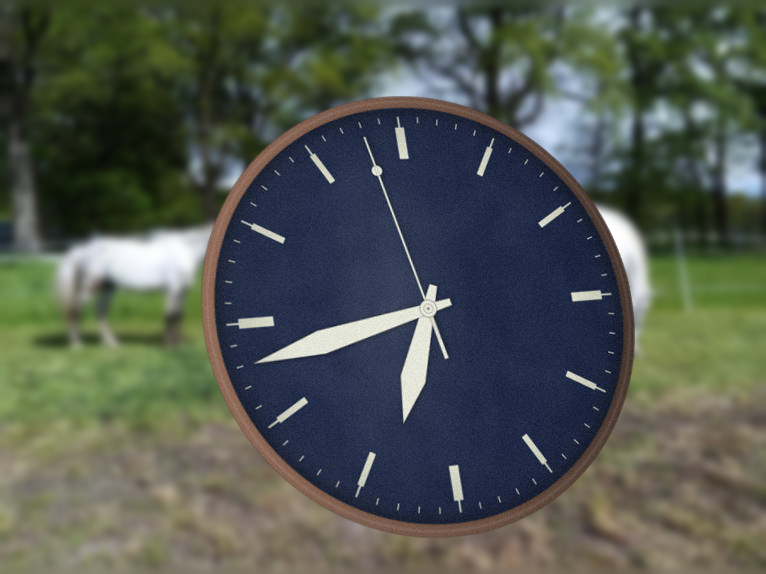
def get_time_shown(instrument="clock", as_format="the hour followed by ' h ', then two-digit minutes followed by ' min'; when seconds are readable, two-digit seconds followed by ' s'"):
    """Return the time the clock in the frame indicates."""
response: 6 h 42 min 58 s
